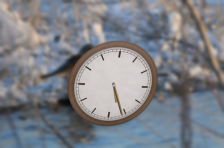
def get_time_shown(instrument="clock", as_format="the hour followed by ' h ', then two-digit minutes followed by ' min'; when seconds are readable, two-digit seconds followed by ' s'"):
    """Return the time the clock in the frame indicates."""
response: 5 h 26 min
